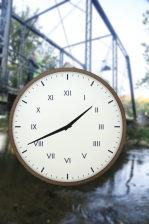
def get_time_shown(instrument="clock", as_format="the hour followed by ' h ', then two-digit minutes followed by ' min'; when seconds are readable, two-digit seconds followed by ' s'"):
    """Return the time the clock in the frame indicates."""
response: 1 h 41 min
